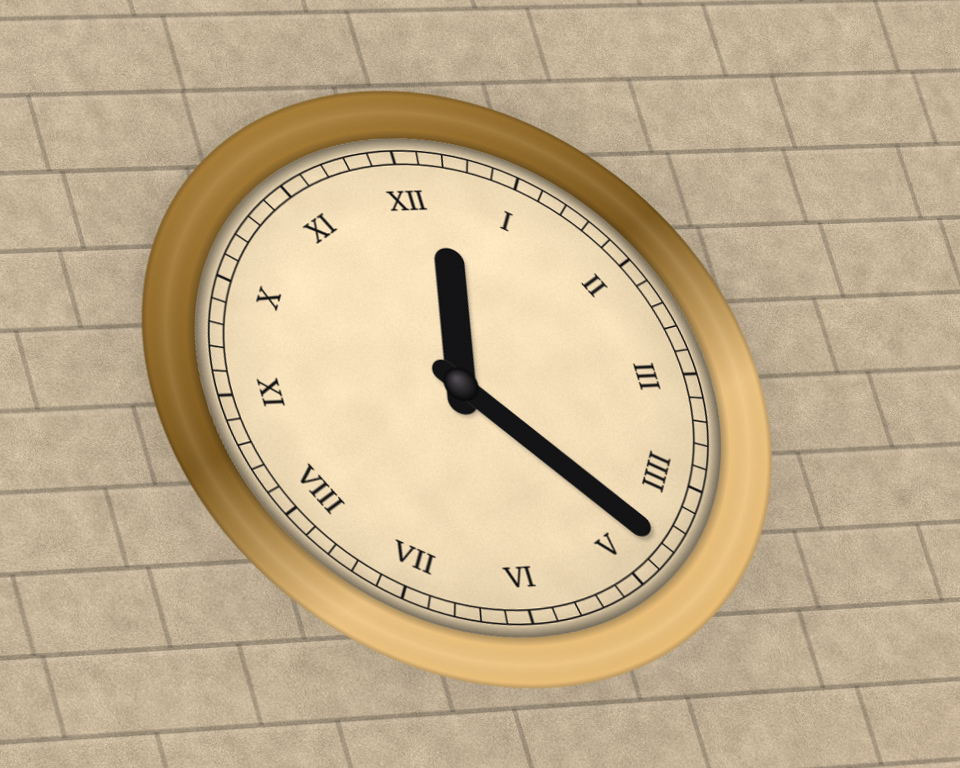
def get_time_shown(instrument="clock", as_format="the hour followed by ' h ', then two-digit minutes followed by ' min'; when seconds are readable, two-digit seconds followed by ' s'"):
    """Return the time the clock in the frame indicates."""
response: 12 h 23 min
